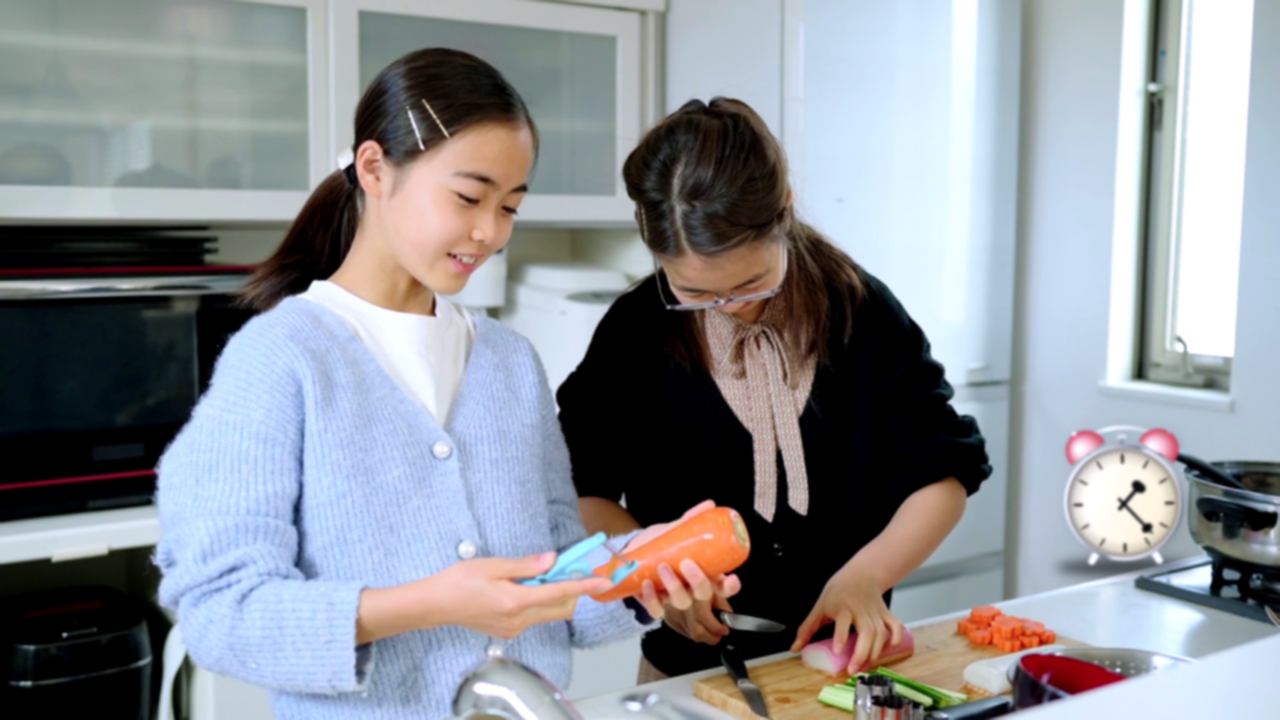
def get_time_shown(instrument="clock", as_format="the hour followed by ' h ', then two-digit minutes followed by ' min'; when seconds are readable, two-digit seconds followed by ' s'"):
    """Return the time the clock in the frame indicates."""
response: 1 h 23 min
